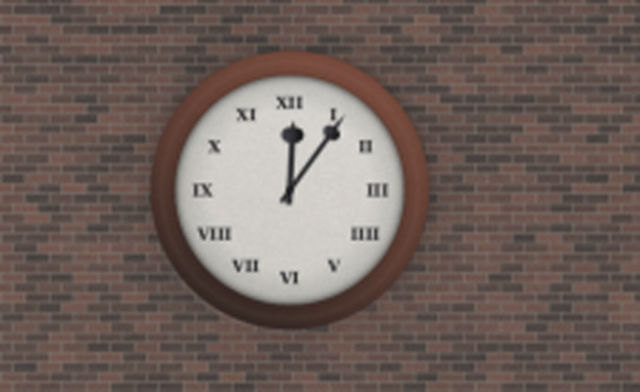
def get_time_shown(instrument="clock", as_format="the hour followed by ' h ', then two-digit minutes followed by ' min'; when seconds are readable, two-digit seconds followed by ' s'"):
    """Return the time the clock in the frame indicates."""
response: 12 h 06 min
